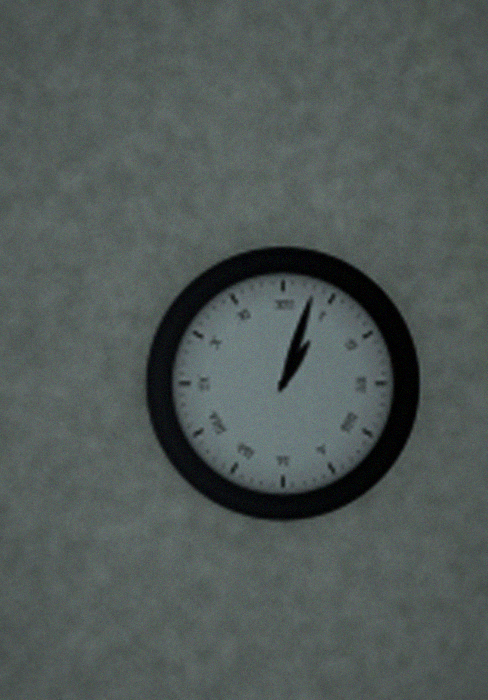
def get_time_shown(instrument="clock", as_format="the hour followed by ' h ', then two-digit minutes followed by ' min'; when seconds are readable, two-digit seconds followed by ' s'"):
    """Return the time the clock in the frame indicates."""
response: 1 h 03 min
